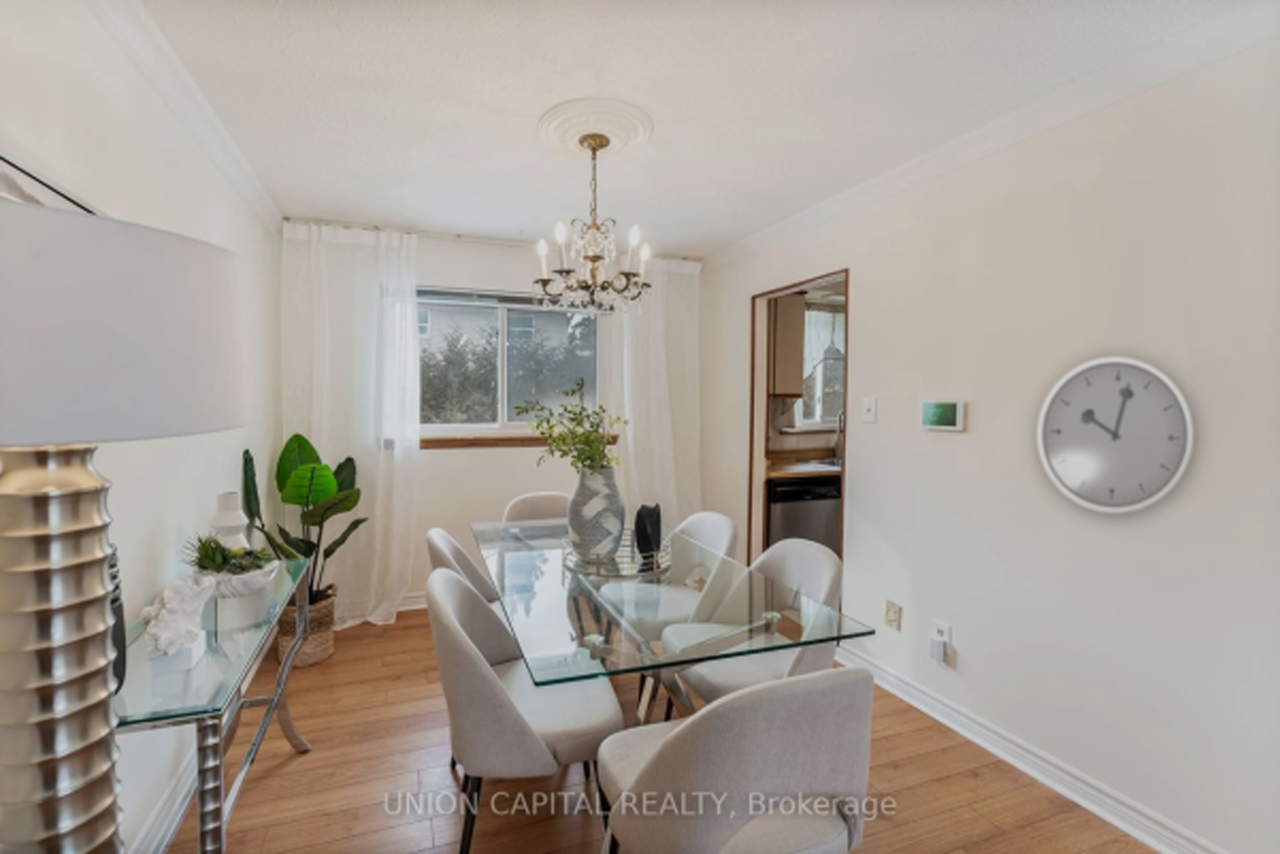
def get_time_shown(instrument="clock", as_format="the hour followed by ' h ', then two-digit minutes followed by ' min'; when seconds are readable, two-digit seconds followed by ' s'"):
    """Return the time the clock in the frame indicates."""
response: 10 h 02 min
